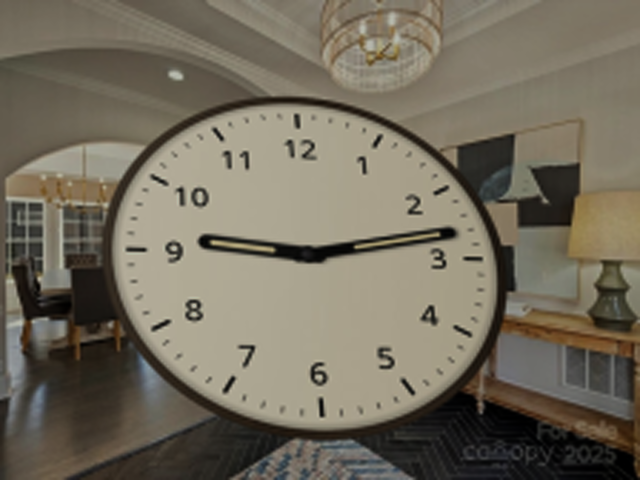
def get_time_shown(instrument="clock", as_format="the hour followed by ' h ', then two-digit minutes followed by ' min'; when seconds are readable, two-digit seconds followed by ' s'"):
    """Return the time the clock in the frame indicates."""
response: 9 h 13 min
